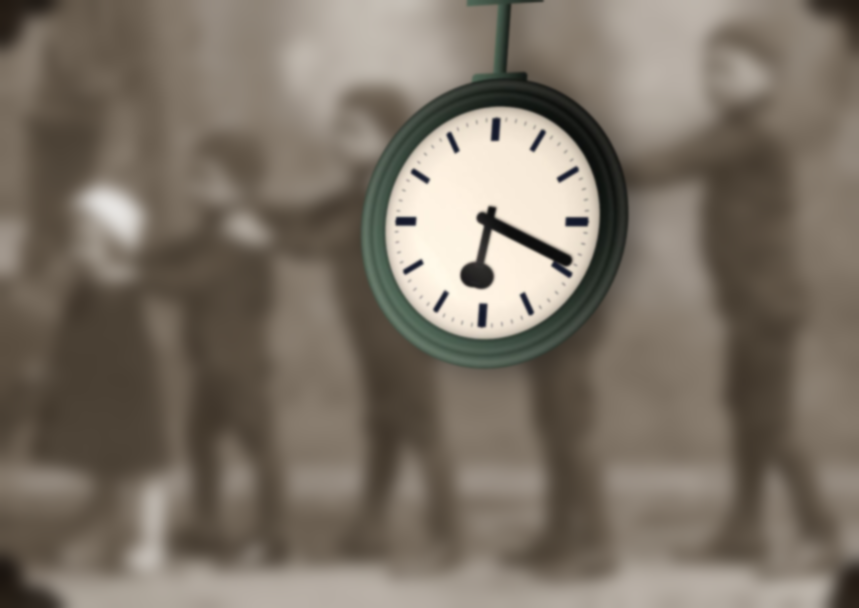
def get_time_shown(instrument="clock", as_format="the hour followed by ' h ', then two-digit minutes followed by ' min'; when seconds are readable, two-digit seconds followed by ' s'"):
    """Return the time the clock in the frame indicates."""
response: 6 h 19 min
